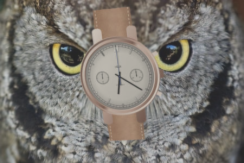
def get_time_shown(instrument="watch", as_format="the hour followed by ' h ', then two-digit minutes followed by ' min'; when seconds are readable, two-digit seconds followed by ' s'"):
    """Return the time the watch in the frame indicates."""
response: 6 h 21 min
